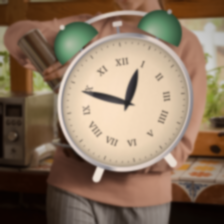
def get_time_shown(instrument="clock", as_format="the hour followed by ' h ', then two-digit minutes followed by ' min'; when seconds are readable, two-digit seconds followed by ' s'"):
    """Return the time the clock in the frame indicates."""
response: 12 h 49 min
